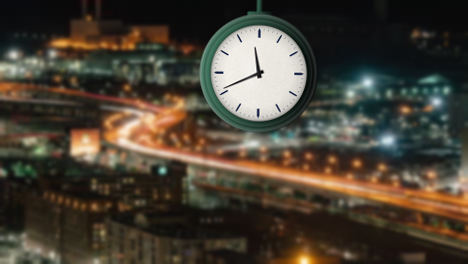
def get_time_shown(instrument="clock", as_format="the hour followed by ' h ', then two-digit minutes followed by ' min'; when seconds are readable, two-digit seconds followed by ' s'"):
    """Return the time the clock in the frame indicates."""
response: 11 h 41 min
